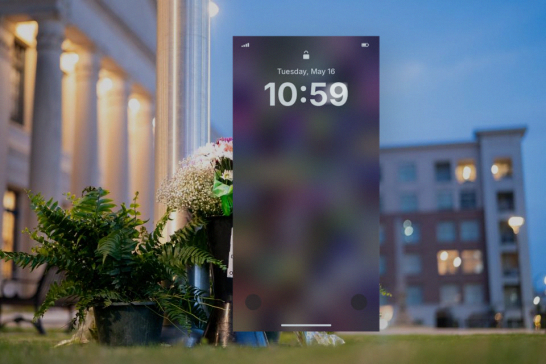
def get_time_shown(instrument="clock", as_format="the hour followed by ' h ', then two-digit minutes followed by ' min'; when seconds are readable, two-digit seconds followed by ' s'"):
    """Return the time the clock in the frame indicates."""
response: 10 h 59 min
